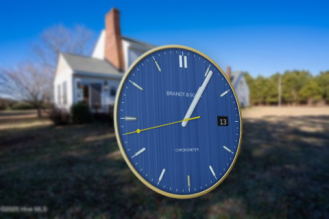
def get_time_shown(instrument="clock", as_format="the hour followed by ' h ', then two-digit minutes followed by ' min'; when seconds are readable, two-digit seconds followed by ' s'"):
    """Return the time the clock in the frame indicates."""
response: 1 h 05 min 43 s
